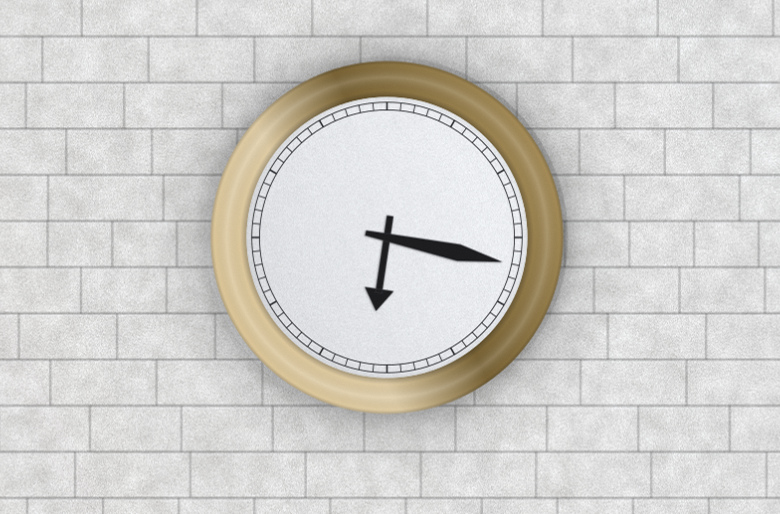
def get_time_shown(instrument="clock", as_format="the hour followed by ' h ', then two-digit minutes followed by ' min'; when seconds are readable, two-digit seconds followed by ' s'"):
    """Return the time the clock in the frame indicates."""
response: 6 h 17 min
